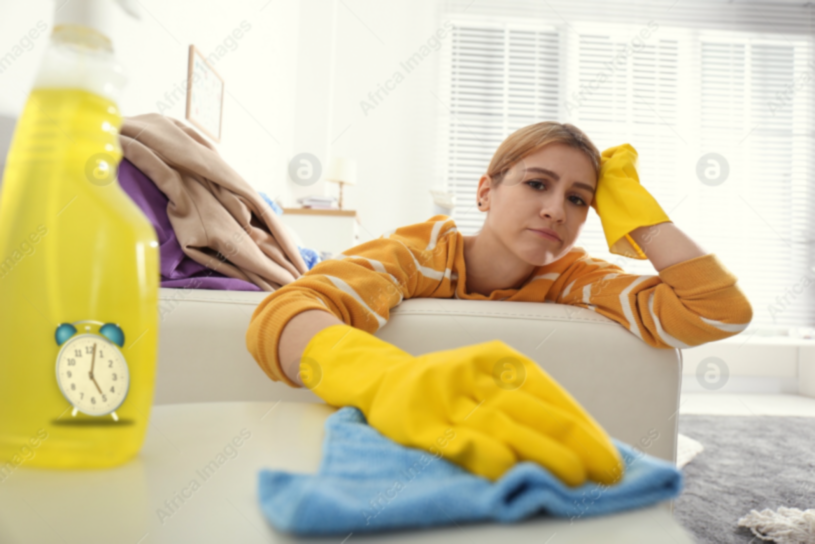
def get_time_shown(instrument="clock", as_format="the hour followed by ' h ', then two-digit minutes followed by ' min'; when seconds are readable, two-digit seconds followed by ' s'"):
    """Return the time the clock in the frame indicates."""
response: 5 h 02 min
